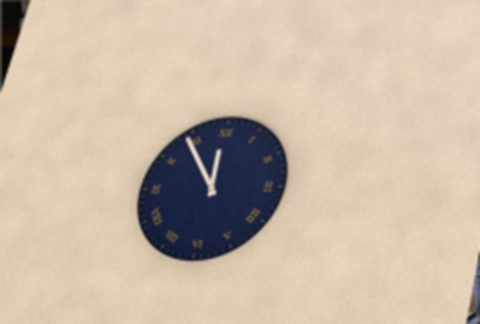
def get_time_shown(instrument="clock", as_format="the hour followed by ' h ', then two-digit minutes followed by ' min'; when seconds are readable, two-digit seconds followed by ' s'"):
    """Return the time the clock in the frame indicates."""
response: 11 h 54 min
